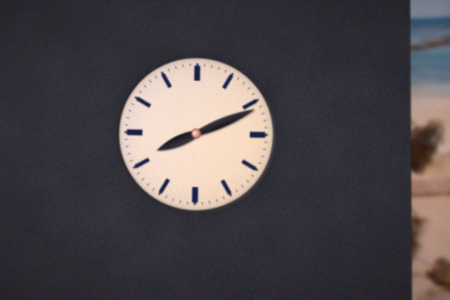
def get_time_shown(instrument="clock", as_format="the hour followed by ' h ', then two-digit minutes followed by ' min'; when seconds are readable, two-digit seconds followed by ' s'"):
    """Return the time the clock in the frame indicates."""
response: 8 h 11 min
